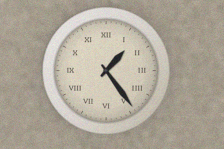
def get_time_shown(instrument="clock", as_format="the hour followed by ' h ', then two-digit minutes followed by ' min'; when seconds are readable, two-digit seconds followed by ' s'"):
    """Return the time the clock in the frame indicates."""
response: 1 h 24 min
